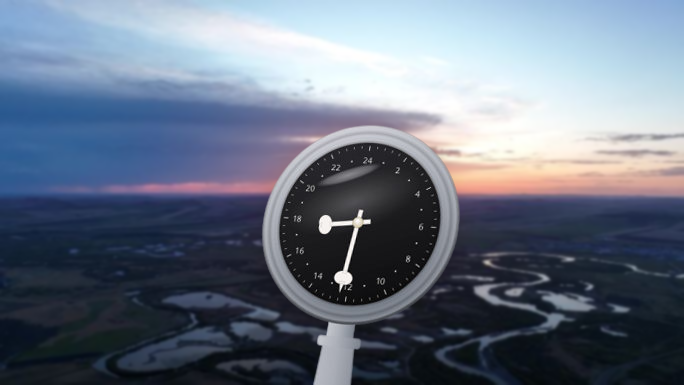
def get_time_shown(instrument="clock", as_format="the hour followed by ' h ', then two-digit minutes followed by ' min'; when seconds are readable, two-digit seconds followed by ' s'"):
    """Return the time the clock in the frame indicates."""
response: 17 h 31 min
